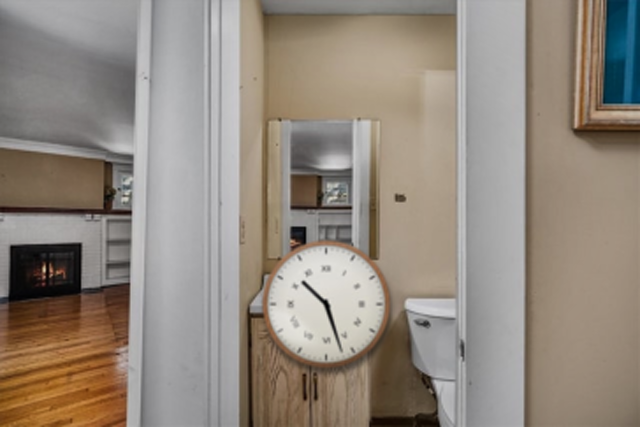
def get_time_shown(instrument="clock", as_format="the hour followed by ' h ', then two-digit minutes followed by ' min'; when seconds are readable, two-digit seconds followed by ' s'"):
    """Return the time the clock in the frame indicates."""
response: 10 h 27 min
